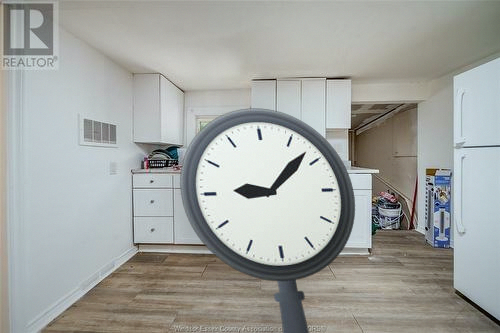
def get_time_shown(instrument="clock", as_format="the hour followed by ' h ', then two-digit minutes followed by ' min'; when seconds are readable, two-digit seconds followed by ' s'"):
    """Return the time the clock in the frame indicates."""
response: 9 h 08 min
